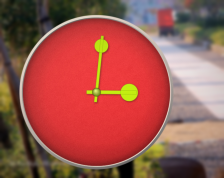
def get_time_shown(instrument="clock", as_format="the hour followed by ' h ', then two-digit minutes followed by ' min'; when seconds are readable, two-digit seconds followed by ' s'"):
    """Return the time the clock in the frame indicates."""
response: 3 h 01 min
